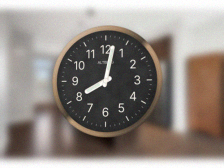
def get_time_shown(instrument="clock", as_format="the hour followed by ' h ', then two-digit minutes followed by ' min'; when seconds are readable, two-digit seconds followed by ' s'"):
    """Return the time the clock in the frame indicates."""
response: 8 h 02 min
